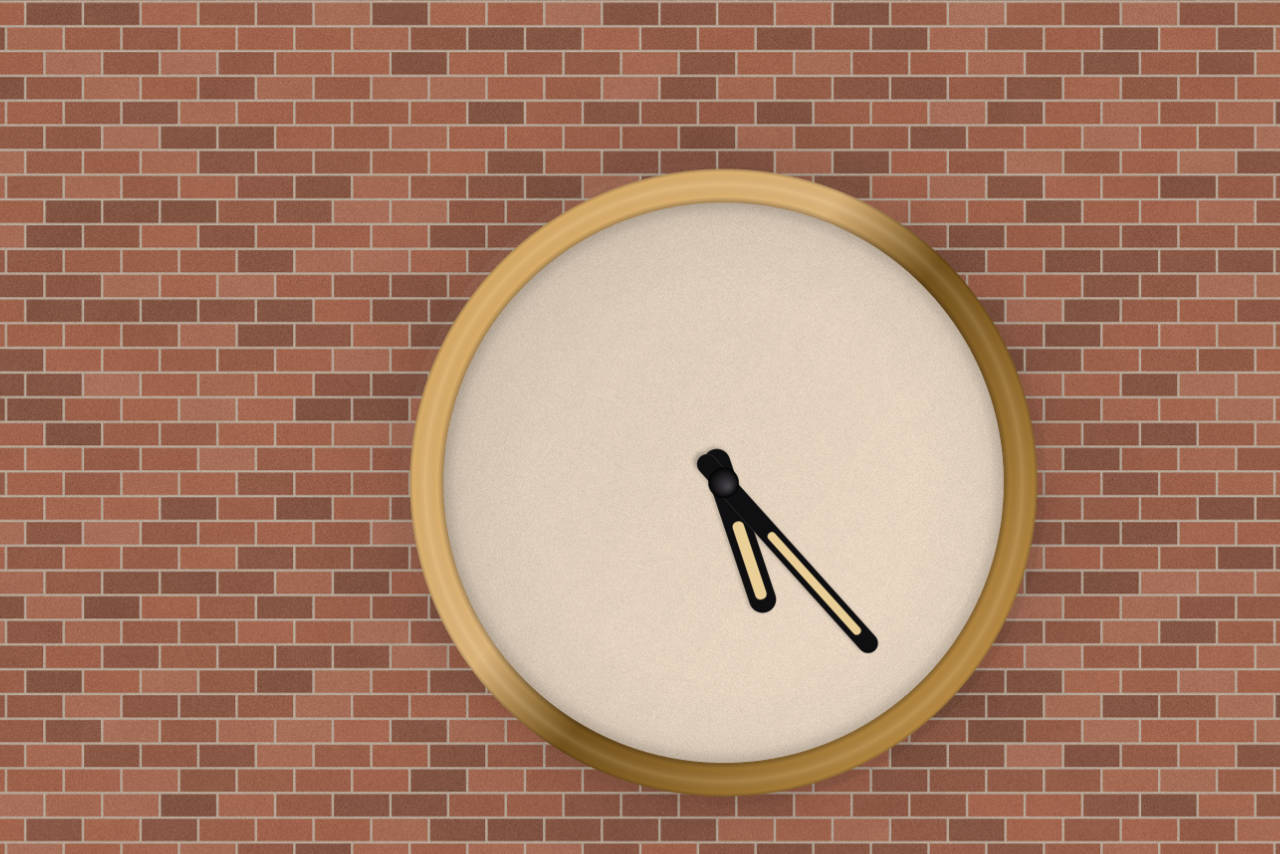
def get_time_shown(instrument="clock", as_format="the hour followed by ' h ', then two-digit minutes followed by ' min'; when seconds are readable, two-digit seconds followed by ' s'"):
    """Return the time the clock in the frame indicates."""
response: 5 h 23 min
